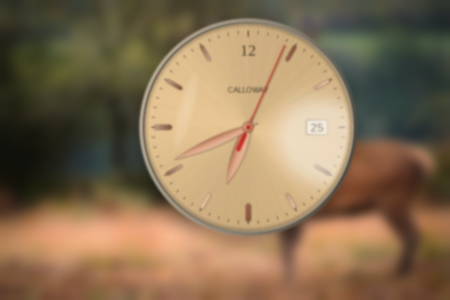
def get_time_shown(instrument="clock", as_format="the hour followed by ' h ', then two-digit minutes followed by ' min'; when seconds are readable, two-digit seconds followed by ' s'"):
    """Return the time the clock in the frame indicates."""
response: 6 h 41 min 04 s
